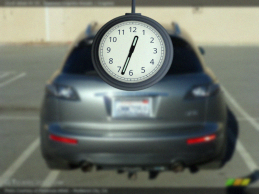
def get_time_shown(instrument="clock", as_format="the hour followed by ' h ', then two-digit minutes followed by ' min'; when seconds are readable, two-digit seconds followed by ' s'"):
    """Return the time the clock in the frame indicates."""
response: 12 h 33 min
